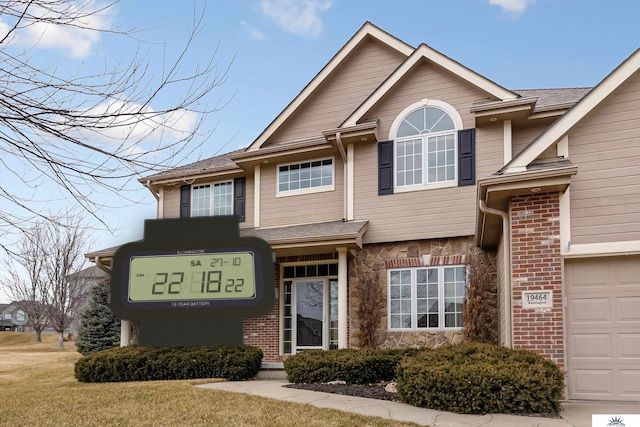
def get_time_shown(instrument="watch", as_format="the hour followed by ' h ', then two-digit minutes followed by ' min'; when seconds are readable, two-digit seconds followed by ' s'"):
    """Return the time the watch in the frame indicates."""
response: 22 h 18 min 22 s
